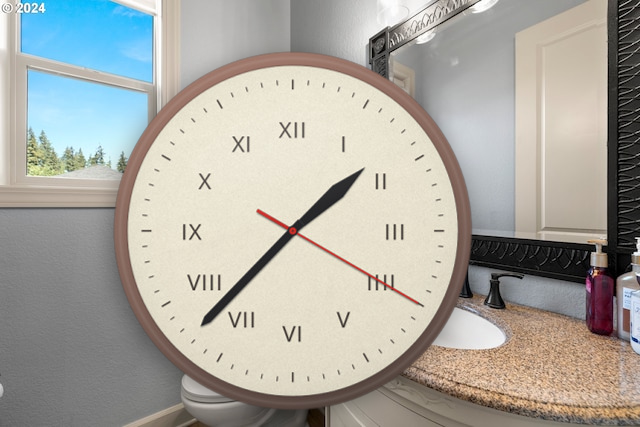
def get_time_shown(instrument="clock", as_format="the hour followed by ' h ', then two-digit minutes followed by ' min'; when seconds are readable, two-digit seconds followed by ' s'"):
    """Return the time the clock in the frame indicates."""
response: 1 h 37 min 20 s
